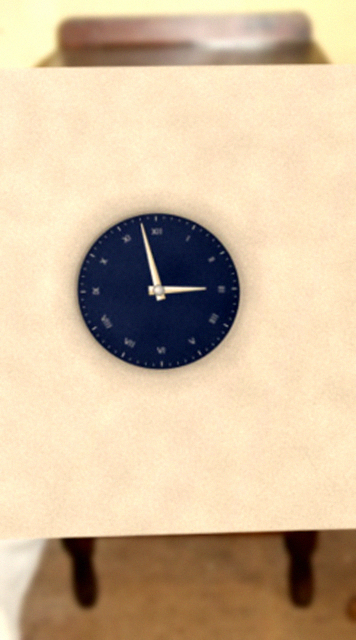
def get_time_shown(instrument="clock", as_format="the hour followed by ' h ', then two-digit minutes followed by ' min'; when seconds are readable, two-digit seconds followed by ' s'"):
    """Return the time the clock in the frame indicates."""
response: 2 h 58 min
